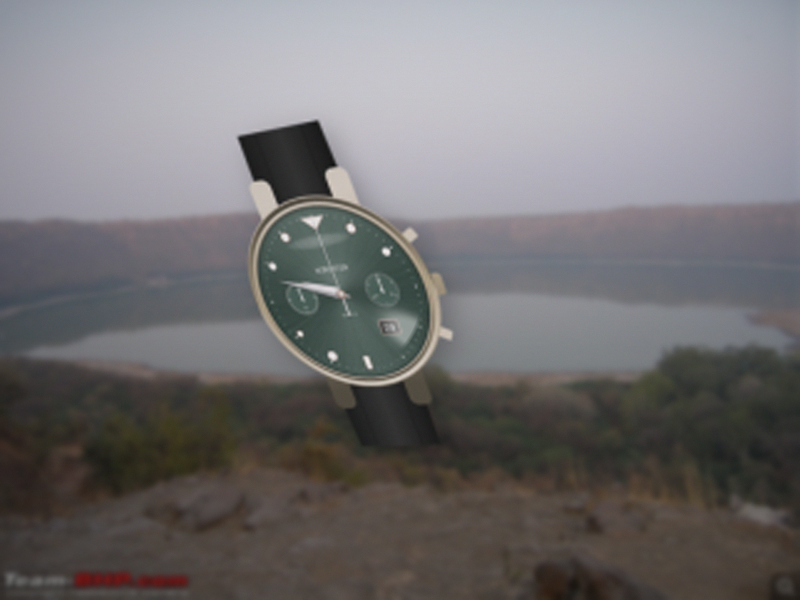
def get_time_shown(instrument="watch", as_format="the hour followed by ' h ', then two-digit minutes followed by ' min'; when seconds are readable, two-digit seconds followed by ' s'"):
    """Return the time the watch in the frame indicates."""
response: 9 h 48 min
